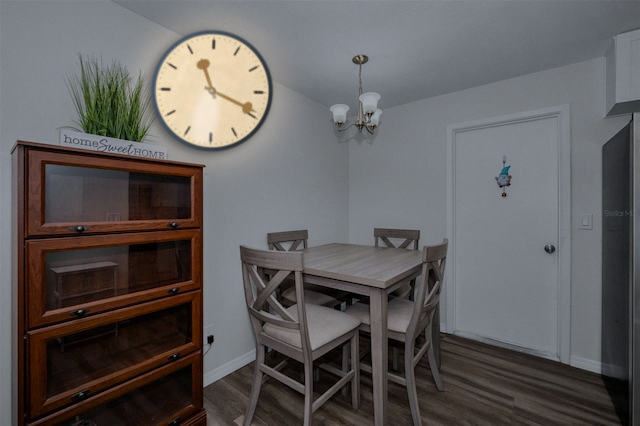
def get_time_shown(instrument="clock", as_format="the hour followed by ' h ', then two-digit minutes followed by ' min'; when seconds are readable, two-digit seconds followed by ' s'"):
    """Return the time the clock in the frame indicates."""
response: 11 h 19 min
